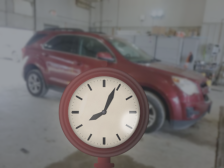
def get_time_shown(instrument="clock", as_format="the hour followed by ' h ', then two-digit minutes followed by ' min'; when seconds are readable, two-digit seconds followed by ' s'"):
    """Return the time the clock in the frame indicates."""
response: 8 h 04 min
